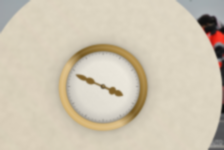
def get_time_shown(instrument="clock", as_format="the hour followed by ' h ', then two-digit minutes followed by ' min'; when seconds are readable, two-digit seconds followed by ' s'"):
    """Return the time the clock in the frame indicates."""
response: 3 h 49 min
